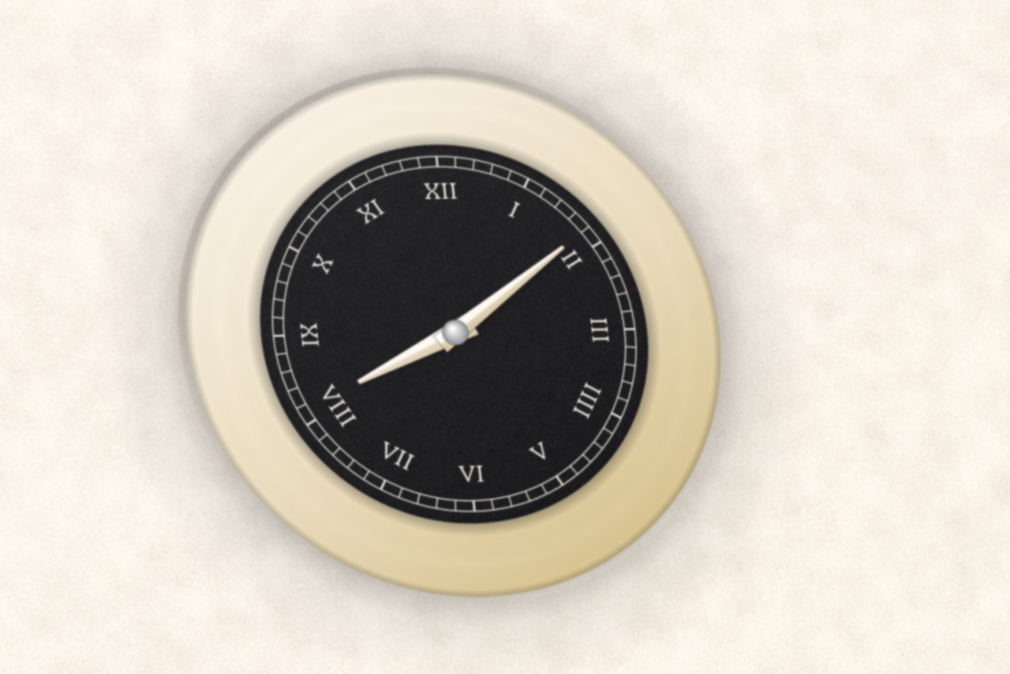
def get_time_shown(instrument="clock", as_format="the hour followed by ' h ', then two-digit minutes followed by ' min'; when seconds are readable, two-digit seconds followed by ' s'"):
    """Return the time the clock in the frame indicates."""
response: 8 h 09 min
